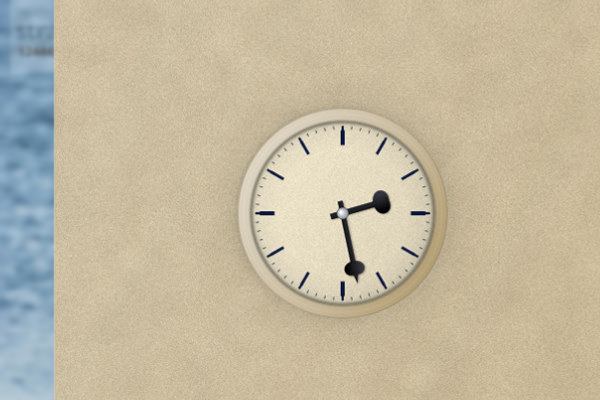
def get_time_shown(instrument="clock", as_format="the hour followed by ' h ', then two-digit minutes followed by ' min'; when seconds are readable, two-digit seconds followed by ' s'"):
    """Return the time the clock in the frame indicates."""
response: 2 h 28 min
